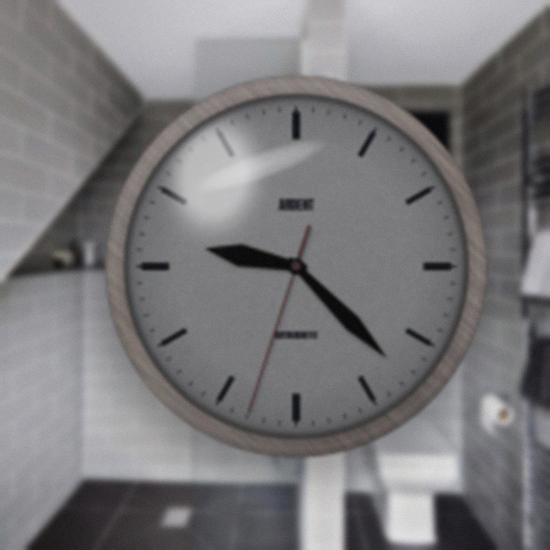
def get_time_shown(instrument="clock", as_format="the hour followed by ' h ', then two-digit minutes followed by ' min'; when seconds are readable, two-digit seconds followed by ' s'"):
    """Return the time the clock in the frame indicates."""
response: 9 h 22 min 33 s
